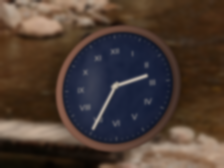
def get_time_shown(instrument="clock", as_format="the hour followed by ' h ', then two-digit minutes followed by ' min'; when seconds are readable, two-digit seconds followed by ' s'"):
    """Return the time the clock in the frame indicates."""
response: 2 h 35 min
